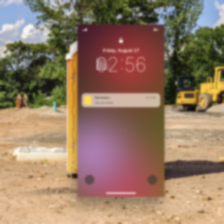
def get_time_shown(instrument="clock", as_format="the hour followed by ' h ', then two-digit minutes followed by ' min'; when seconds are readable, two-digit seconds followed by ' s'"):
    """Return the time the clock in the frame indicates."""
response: 2 h 56 min
